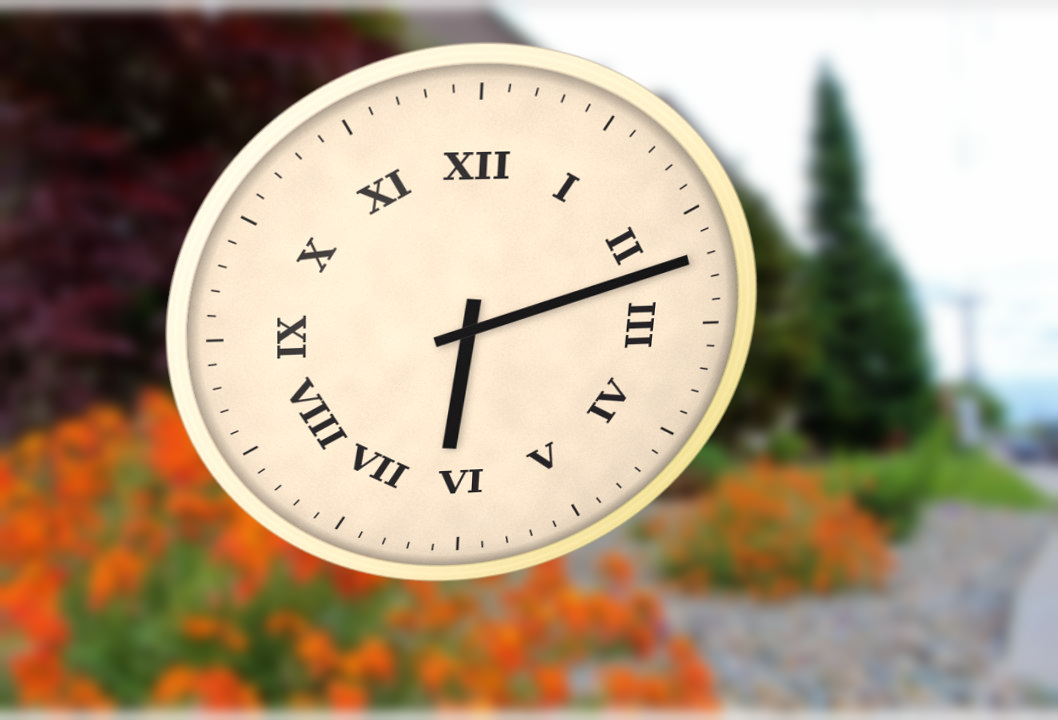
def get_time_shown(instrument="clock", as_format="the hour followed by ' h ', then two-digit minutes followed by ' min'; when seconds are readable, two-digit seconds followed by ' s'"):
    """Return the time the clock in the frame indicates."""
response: 6 h 12 min
